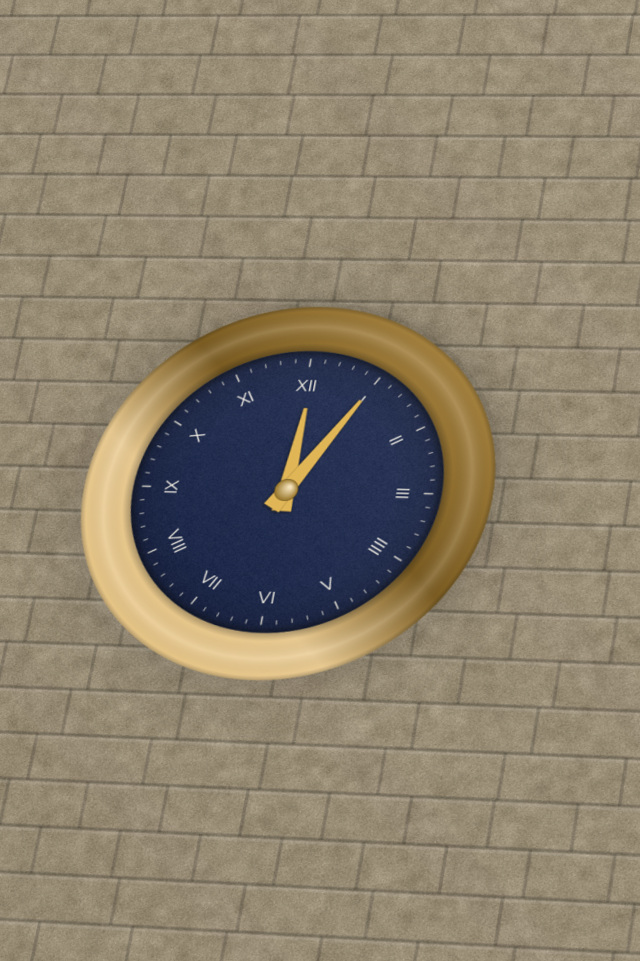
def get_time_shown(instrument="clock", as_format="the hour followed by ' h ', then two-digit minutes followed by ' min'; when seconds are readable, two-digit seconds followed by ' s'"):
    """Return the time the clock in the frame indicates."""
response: 12 h 05 min
